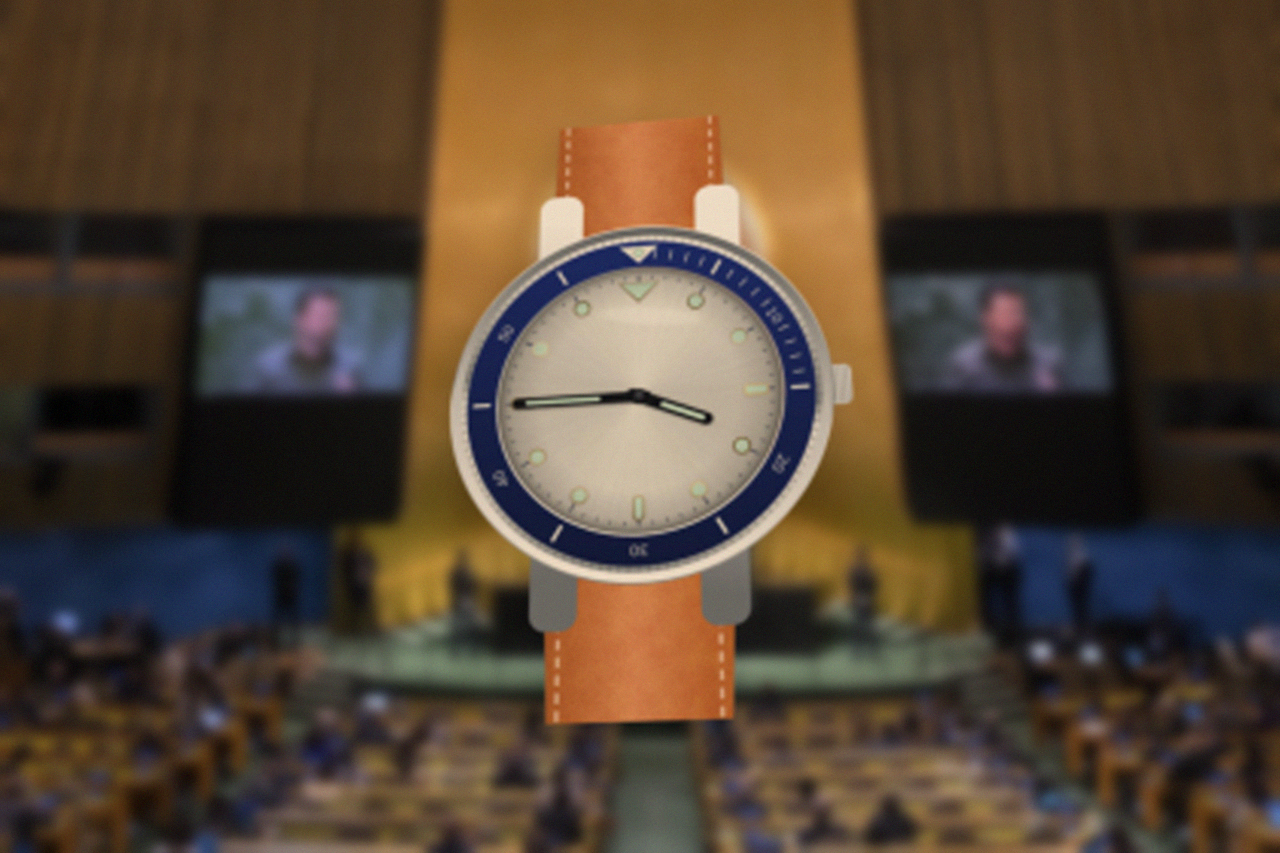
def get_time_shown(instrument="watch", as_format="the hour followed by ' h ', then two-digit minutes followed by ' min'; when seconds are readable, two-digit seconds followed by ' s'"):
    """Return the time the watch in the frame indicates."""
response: 3 h 45 min
